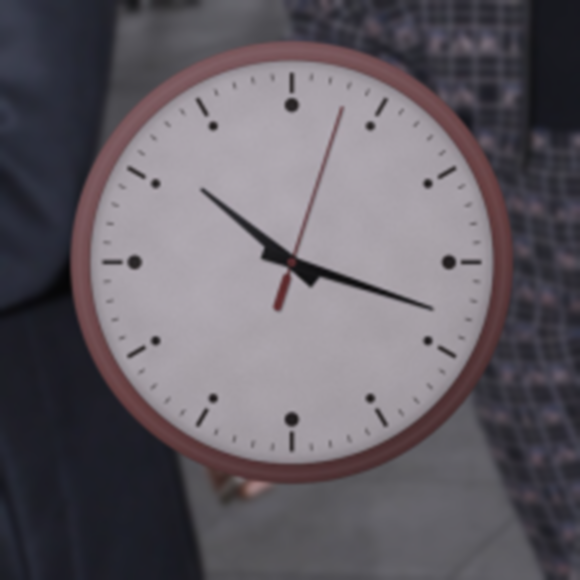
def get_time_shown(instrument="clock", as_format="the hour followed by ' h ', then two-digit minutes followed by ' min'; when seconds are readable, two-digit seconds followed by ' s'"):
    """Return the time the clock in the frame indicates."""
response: 10 h 18 min 03 s
